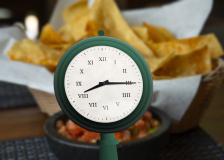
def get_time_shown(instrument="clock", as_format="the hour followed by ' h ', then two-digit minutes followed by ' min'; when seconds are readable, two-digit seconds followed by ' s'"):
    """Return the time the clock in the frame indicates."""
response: 8 h 15 min
